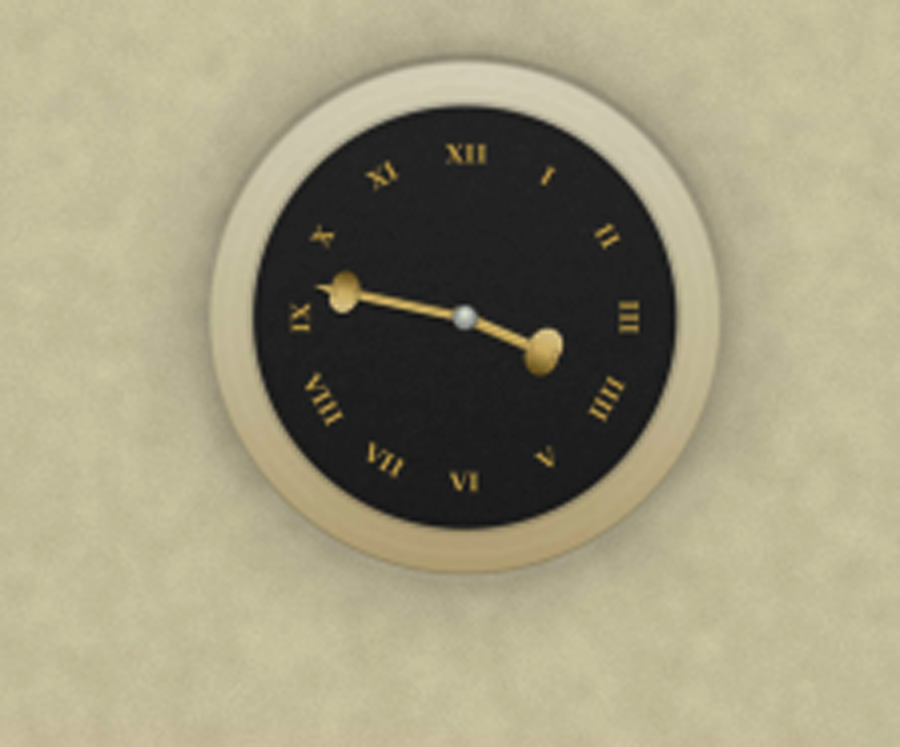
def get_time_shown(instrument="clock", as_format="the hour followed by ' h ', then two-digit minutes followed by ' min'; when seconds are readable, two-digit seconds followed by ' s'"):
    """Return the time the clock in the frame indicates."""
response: 3 h 47 min
